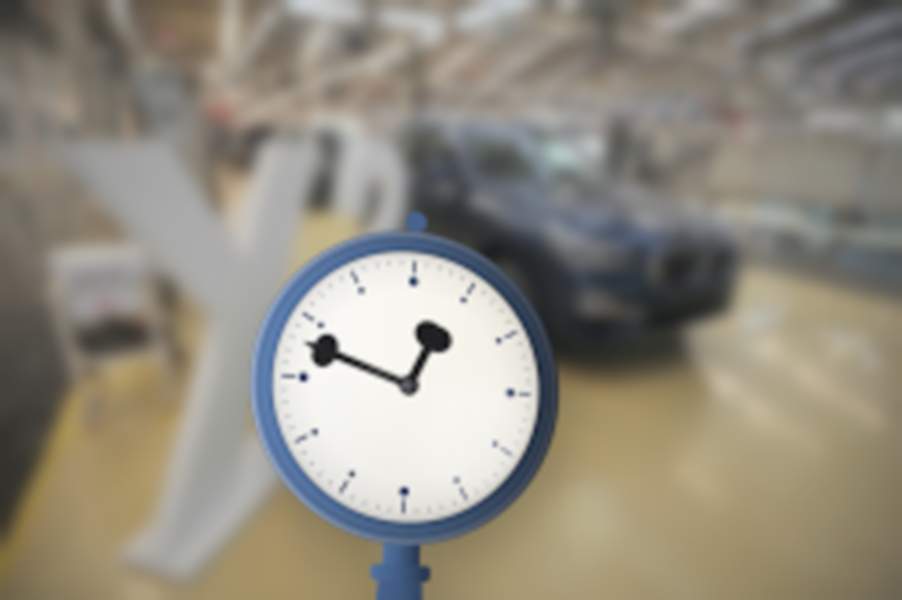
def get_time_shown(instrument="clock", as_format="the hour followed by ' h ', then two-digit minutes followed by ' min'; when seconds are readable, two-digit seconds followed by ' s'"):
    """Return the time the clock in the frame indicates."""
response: 12 h 48 min
